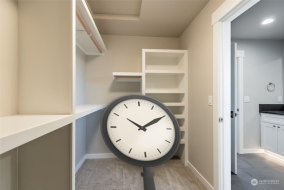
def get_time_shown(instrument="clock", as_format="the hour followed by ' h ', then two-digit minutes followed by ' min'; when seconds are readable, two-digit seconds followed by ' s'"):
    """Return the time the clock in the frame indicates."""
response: 10 h 10 min
